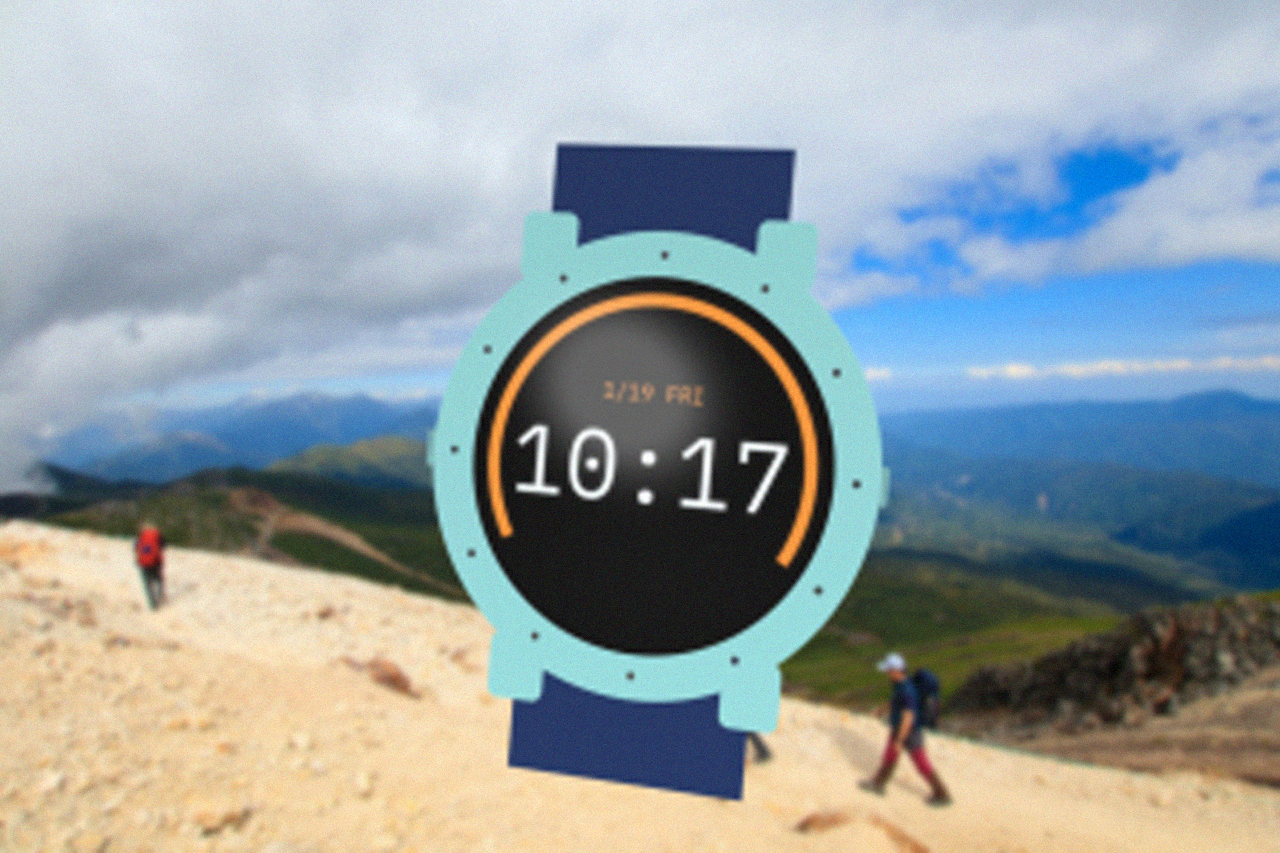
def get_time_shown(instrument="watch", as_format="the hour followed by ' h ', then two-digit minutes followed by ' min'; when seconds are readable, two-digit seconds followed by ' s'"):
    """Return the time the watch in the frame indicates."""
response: 10 h 17 min
